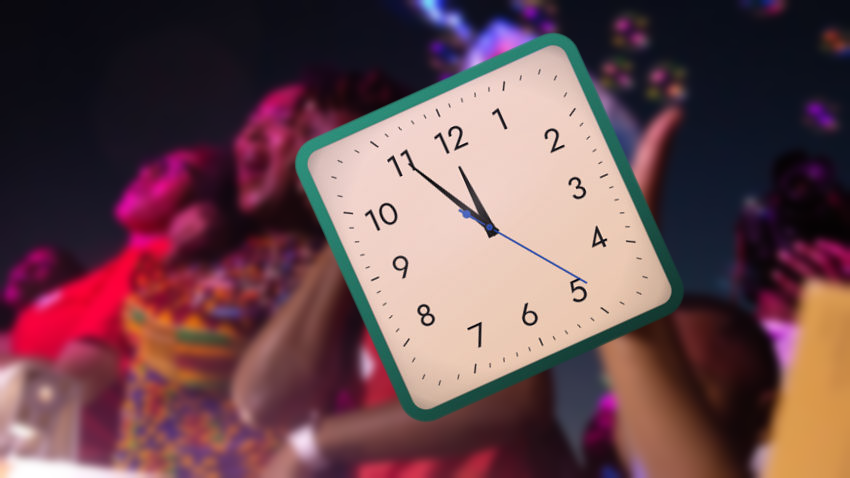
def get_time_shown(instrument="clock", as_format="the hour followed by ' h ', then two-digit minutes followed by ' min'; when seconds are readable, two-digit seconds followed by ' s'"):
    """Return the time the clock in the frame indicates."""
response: 11 h 55 min 24 s
